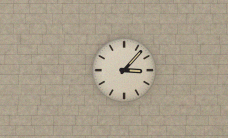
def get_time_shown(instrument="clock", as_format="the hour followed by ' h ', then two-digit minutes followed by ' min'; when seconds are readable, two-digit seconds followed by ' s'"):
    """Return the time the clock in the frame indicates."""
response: 3 h 07 min
